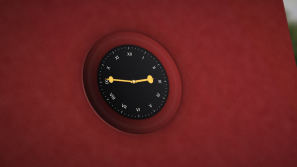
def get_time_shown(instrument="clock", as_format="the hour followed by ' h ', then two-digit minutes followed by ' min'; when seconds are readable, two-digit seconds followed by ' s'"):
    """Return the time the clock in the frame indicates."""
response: 2 h 46 min
